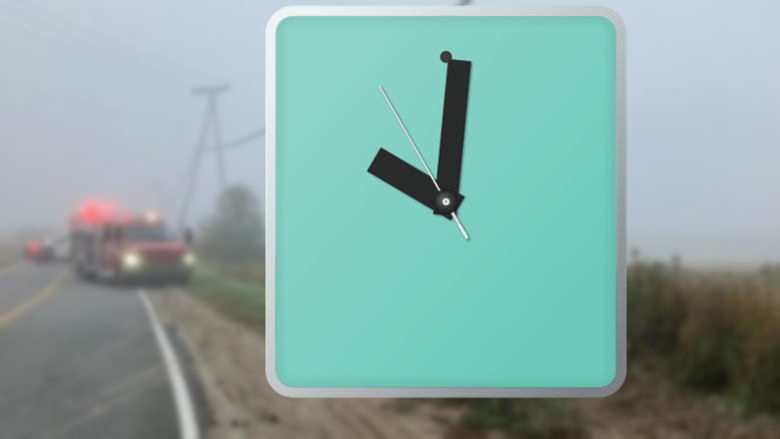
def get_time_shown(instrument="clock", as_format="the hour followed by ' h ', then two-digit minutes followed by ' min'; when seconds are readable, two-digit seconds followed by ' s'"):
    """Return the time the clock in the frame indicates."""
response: 10 h 00 min 55 s
